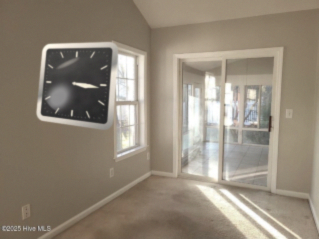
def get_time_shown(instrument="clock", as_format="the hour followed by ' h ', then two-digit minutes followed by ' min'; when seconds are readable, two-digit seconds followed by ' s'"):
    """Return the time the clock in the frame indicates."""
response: 3 h 16 min
